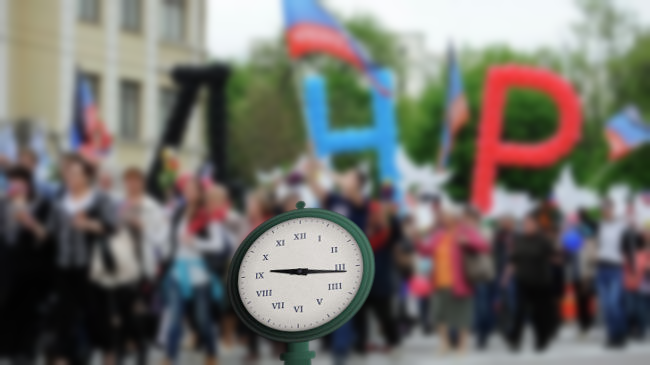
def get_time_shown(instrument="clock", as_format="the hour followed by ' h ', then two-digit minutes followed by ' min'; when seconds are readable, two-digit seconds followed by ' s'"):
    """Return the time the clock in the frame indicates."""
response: 9 h 16 min
